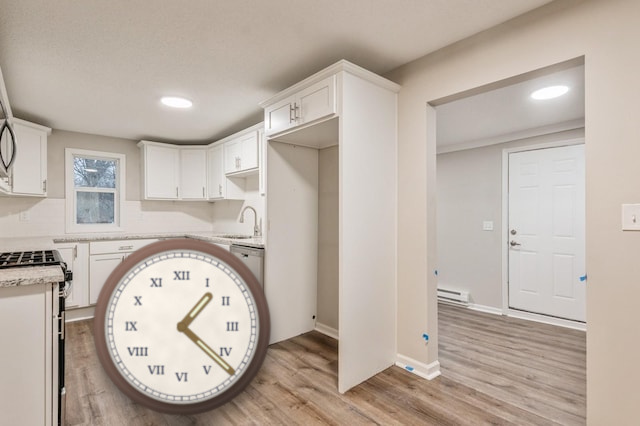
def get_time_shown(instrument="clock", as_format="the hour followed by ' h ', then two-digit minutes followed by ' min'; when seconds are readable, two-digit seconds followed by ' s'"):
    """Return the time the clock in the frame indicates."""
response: 1 h 22 min
